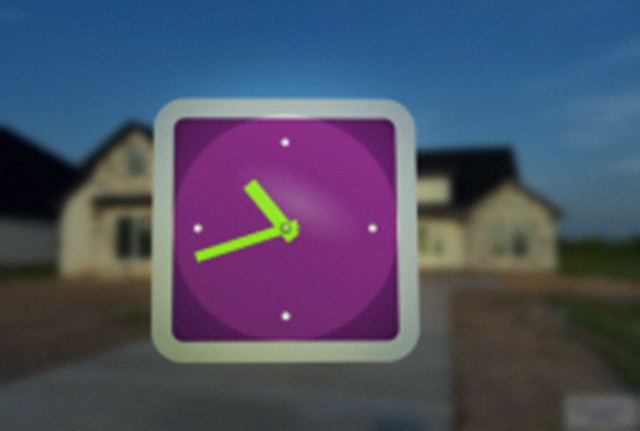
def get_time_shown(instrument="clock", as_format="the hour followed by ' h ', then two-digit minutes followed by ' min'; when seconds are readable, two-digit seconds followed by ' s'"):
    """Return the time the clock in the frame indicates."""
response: 10 h 42 min
